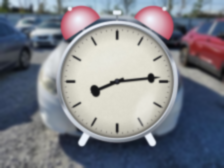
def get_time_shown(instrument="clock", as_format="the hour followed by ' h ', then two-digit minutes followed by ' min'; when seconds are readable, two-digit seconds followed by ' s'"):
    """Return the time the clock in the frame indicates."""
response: 8 h 14 min
